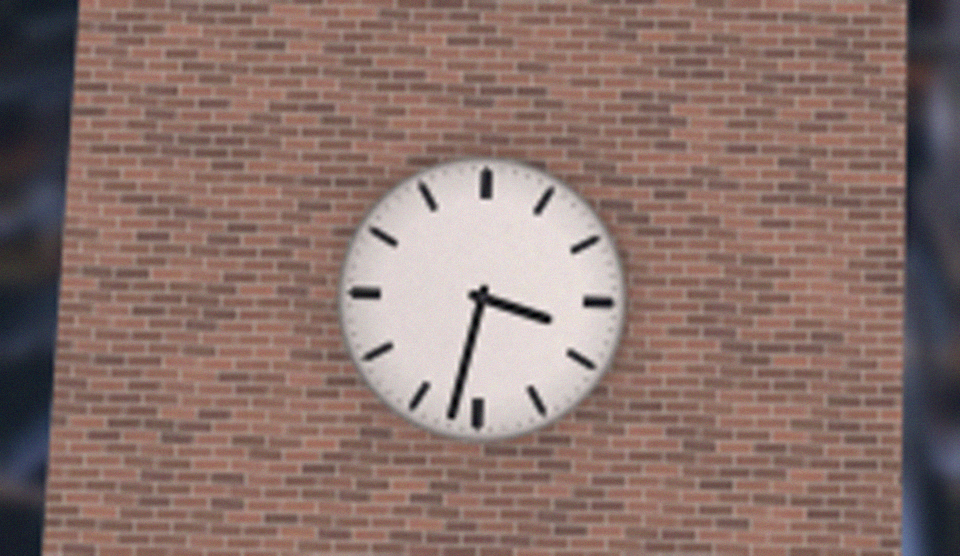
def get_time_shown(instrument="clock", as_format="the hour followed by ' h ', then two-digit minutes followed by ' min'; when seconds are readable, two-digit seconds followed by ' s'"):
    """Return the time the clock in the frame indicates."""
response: 3 h 32 min
